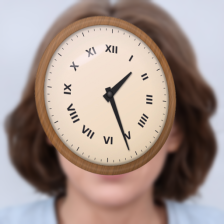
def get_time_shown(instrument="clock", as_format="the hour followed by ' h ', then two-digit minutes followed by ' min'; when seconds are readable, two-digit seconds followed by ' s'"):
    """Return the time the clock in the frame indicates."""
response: 1 h 26 min
